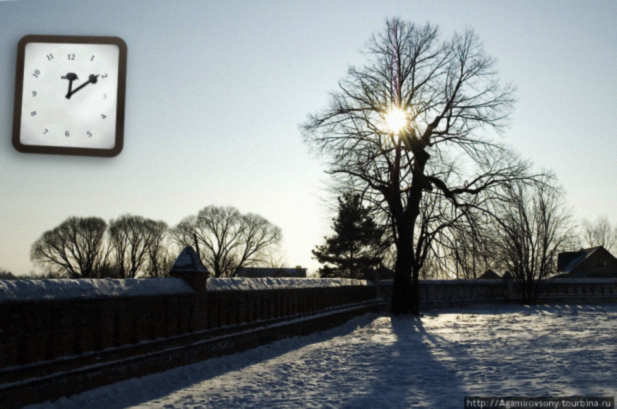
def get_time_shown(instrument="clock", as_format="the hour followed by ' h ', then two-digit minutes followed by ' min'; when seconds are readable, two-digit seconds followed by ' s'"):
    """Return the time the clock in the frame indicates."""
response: 12 h 09 min
